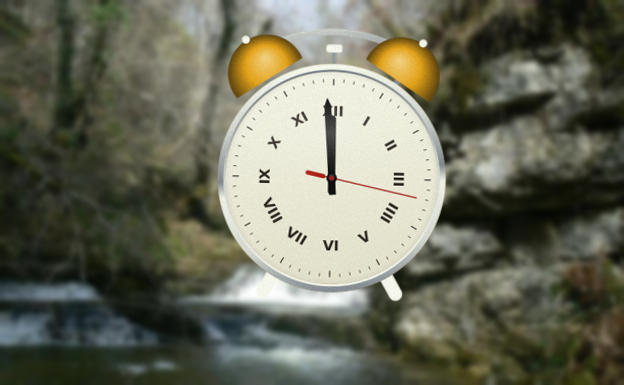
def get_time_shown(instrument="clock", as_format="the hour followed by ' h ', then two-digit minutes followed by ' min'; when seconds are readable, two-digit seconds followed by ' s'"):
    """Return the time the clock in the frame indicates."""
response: 11 h 59 min 17 s
